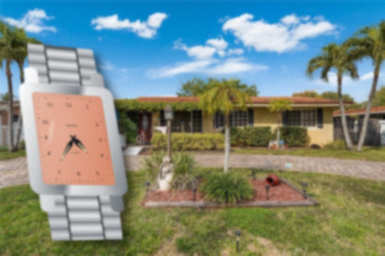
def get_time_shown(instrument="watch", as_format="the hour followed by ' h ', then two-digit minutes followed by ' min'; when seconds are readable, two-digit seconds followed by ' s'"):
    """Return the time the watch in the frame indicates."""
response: 4 h 36 min
